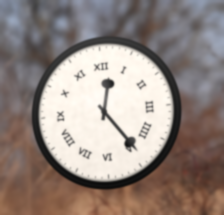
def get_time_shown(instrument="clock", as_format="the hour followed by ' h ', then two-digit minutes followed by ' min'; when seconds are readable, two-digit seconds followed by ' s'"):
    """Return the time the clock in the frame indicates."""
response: 12 h 24 min
